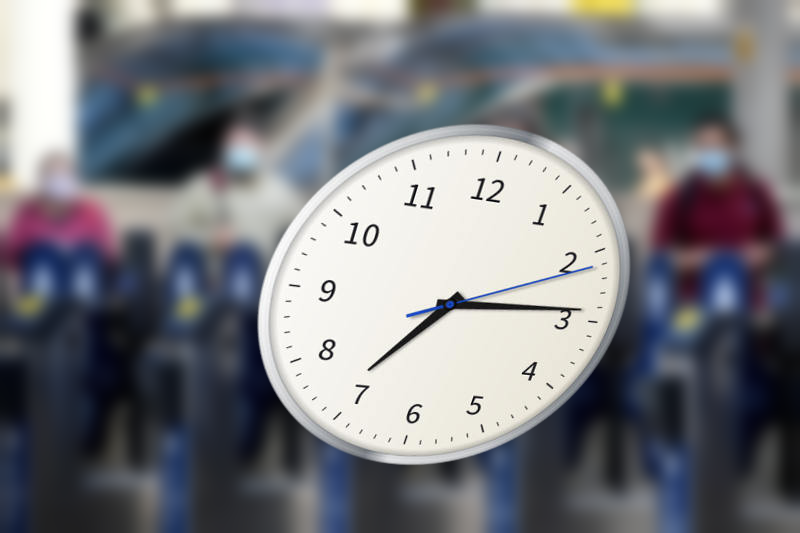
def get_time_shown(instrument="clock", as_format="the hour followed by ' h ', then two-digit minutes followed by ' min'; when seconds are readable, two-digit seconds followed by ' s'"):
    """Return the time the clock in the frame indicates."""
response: 7 h 14 min 11 s
